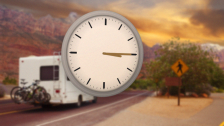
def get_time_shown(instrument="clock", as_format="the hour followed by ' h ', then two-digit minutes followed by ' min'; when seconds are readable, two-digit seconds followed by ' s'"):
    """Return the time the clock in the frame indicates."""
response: 3 h 15 min
